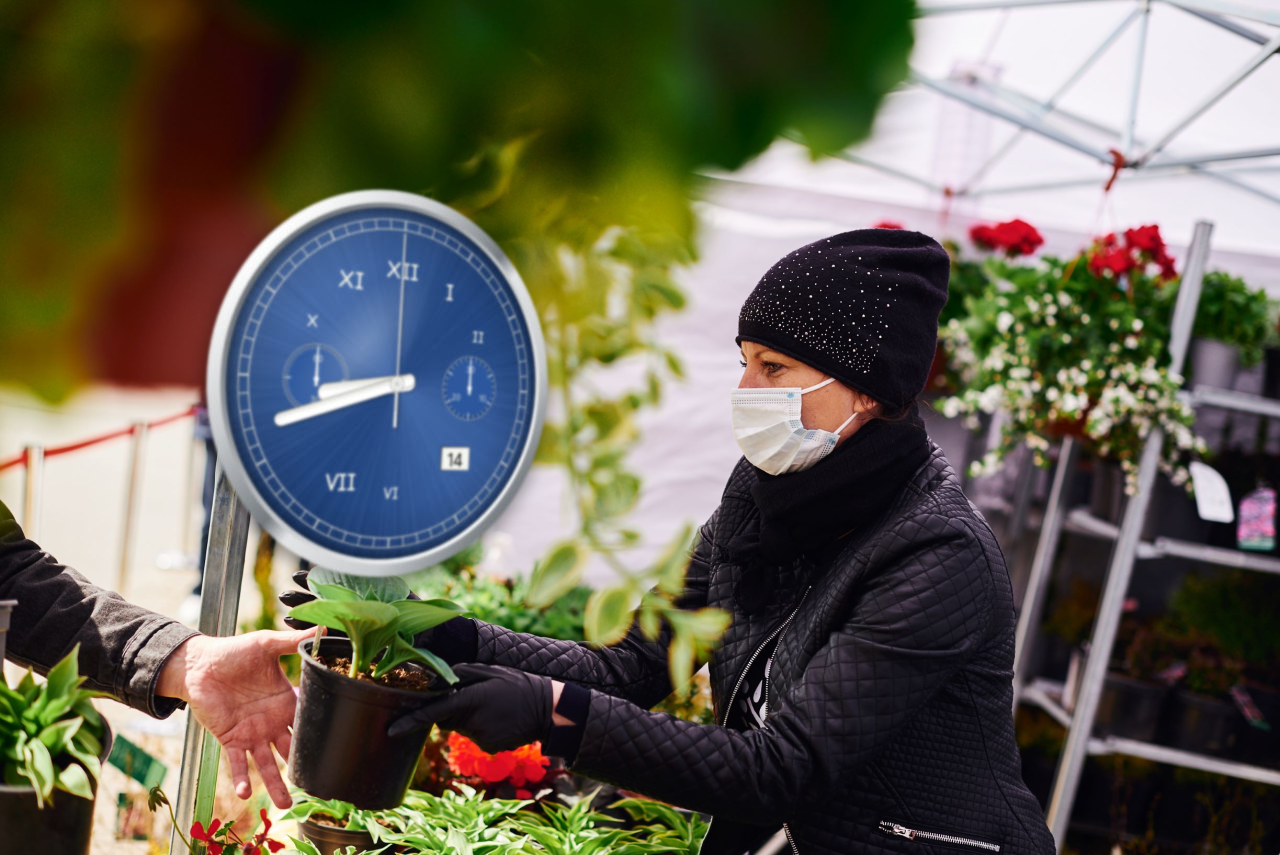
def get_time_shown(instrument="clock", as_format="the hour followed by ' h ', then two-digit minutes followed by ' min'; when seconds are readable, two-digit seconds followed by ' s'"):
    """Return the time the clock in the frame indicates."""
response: 8 h 42 min
